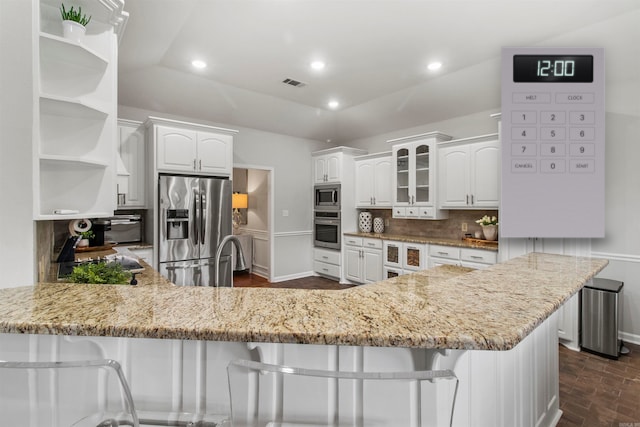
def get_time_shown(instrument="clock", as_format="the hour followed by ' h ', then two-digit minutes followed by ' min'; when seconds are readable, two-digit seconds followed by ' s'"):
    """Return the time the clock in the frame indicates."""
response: 12 h 00 min
